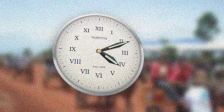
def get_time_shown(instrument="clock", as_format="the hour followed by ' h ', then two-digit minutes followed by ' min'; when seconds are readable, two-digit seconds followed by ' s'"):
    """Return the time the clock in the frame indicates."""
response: 4 h 11 min
